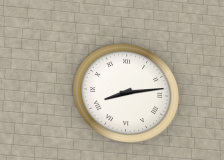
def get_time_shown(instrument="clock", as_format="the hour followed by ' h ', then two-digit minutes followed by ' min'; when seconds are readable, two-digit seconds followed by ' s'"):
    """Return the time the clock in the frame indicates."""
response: 8 h 13 min
